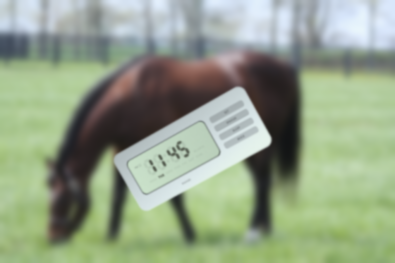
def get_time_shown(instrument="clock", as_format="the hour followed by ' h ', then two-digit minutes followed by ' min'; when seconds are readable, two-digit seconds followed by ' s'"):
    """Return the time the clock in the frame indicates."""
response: 11 h 45 min
